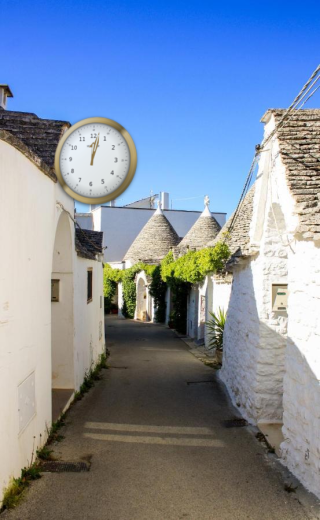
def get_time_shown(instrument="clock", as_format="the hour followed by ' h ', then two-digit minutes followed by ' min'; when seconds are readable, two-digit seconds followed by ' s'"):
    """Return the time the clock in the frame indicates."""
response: 12 h 02 min
